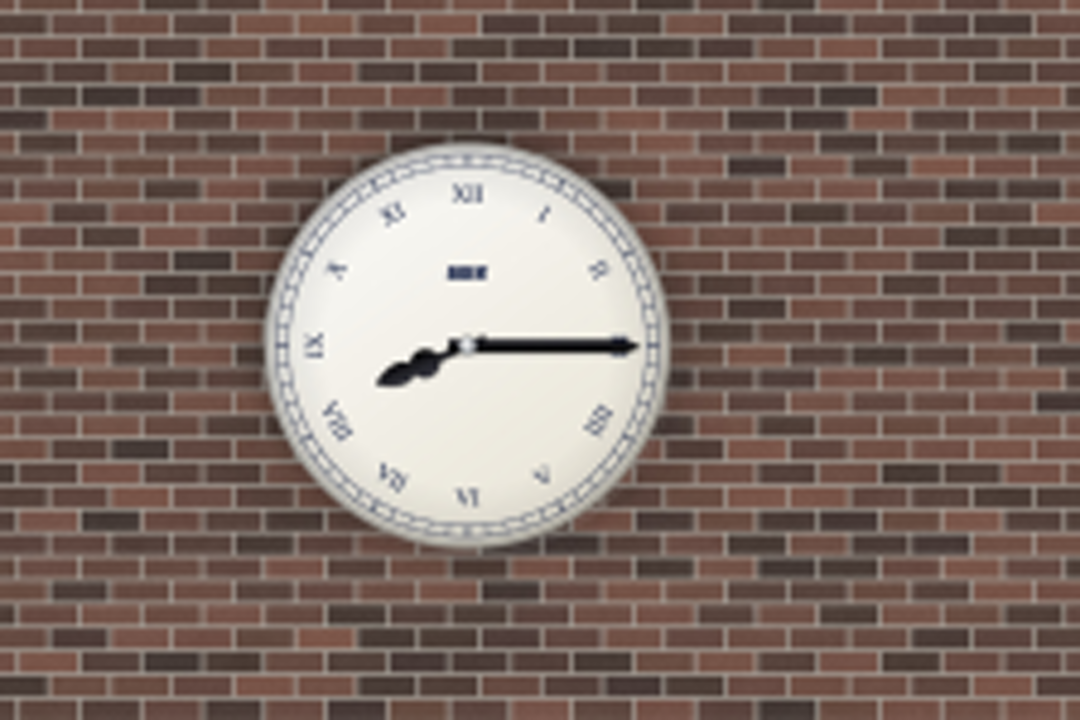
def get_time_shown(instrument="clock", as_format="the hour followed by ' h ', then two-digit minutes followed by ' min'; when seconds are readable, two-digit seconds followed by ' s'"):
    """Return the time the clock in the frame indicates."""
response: 8 h 15 min
